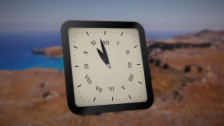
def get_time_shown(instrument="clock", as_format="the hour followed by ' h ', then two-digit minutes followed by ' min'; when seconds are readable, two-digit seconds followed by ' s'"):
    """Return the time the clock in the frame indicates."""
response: 10 h 58 min
